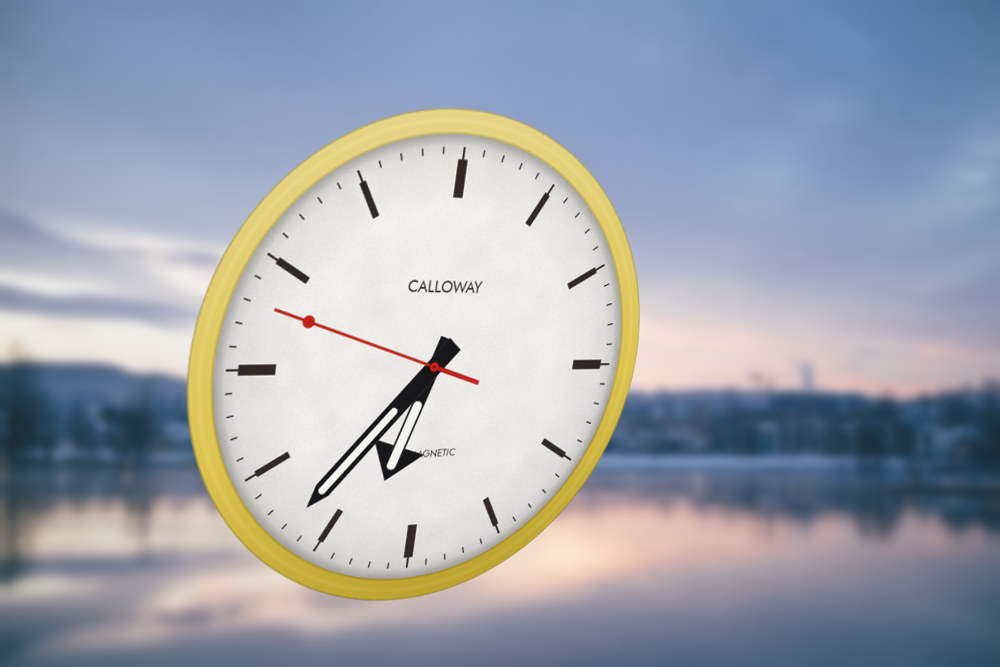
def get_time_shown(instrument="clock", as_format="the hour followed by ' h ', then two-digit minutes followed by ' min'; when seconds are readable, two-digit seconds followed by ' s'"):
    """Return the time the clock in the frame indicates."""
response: 6 h 36 min 48 s
